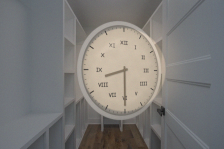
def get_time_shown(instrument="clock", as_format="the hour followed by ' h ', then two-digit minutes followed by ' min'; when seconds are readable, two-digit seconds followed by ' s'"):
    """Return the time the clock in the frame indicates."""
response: 8 h 30 min
